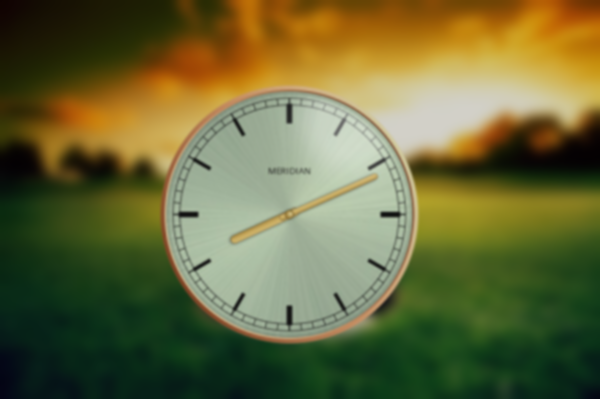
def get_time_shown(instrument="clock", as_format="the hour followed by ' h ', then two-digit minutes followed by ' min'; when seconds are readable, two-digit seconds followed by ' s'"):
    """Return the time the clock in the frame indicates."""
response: 8 h 11 min
